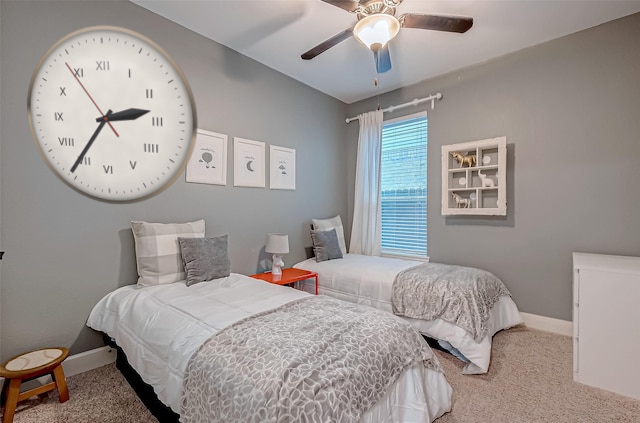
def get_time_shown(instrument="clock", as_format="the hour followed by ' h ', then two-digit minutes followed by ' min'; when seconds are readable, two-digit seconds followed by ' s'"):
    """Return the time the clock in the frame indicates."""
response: 2 h 35 min 54 s
